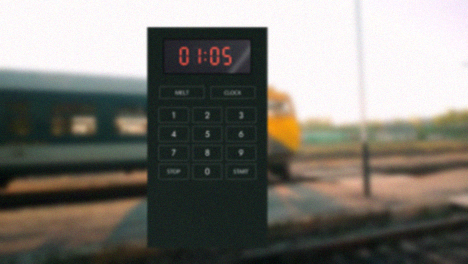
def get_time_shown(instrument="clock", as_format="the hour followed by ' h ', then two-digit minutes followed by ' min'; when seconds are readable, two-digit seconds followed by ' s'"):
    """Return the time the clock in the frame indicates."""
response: 1 h 05 min
